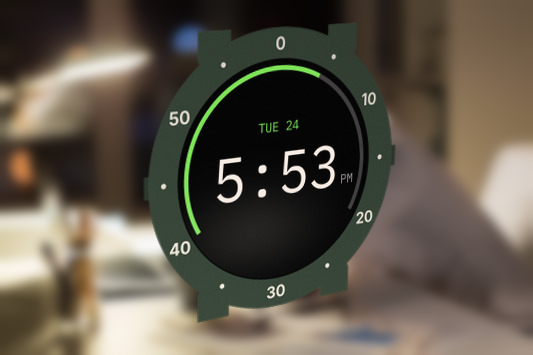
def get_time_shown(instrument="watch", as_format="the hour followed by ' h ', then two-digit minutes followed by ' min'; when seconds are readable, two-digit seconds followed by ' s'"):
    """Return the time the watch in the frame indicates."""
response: 5 h 53 min
